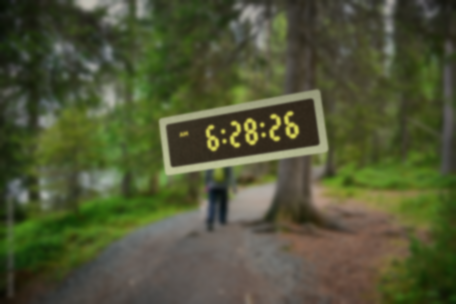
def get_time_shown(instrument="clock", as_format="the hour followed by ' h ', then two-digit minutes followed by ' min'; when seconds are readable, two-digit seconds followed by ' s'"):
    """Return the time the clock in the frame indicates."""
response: 6 h 28 min 26 s
